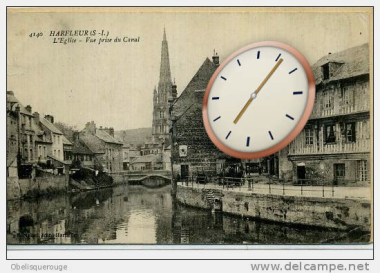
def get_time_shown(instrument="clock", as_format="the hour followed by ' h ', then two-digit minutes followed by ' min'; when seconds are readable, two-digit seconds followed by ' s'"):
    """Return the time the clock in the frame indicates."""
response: 7 h 06 min
